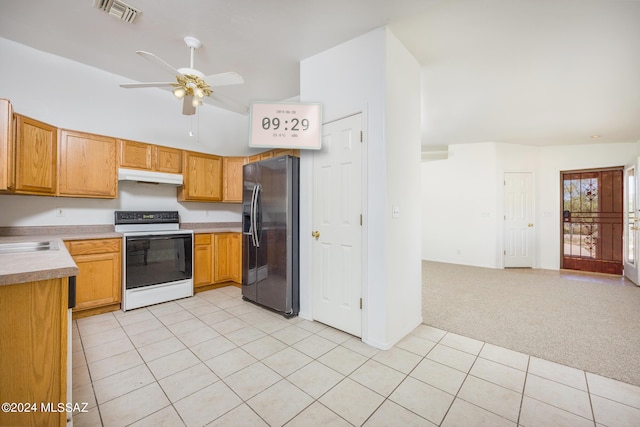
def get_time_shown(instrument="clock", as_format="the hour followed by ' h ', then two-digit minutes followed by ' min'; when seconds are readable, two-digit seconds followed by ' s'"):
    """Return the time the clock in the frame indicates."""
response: 9 h 29 min
